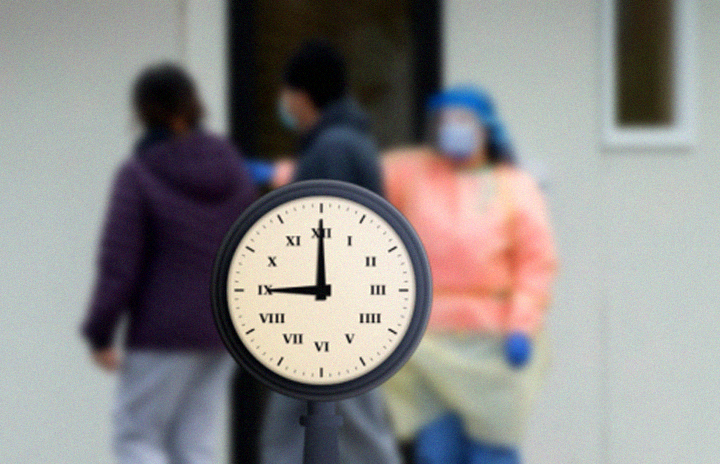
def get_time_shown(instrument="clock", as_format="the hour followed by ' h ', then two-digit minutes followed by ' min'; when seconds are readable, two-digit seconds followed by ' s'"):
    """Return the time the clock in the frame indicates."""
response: 9 h 00 min
